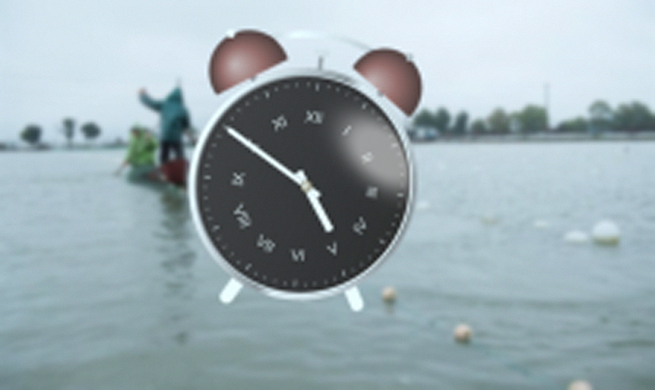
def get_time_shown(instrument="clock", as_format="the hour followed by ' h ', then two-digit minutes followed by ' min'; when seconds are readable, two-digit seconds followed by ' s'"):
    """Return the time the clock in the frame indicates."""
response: 4 h 50 min
